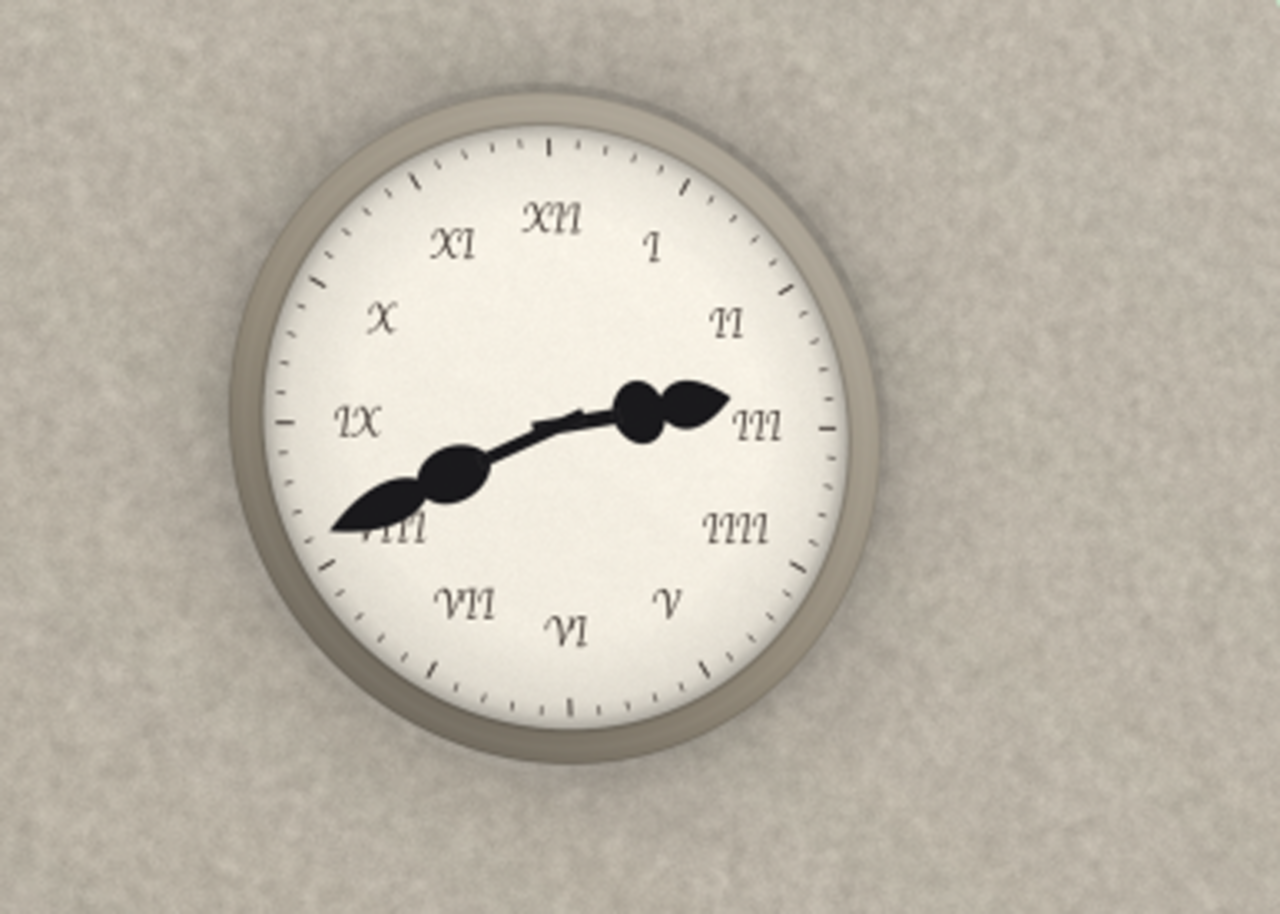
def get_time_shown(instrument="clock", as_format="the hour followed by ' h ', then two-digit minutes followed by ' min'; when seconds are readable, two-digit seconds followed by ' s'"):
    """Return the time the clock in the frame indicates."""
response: 2 h 41 min
